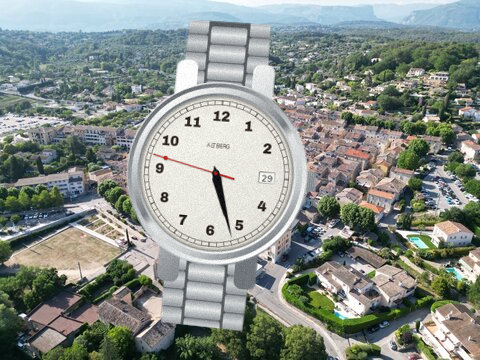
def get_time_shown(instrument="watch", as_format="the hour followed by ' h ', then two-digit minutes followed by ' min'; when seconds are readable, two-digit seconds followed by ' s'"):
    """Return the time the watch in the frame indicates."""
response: 5 h 26 min 47 s
